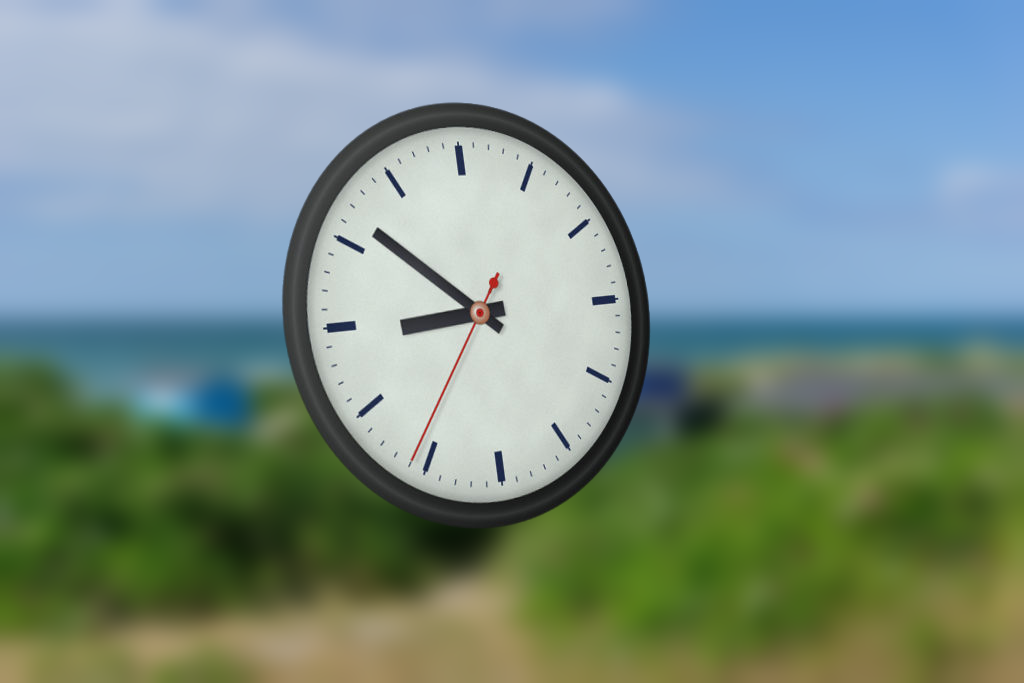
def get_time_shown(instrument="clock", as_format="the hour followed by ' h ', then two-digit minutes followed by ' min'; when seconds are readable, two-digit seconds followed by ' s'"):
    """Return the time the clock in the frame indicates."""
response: 8 h 51 min 36 s
